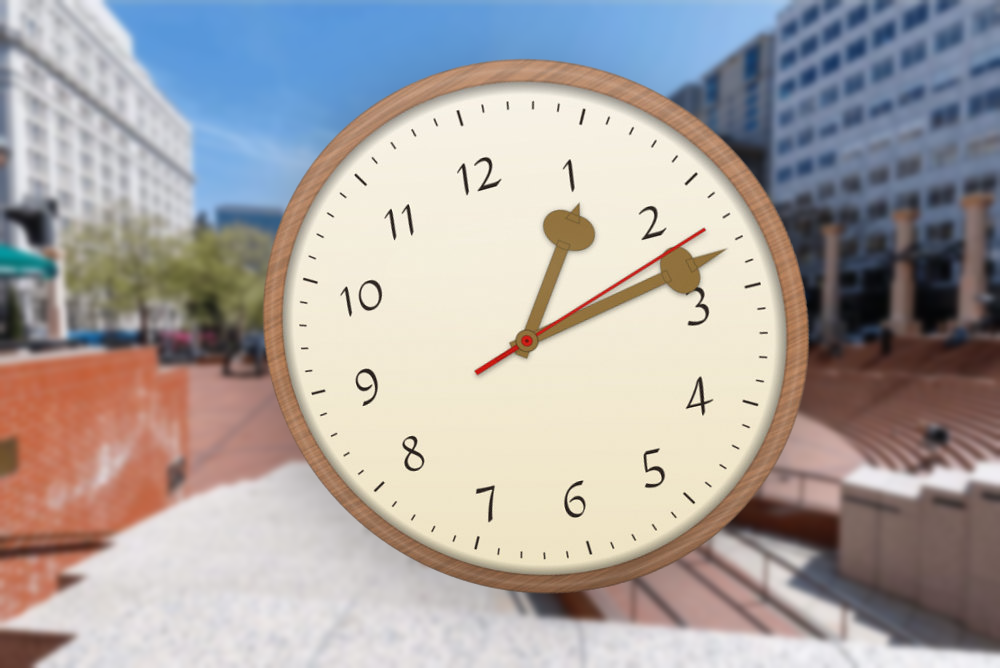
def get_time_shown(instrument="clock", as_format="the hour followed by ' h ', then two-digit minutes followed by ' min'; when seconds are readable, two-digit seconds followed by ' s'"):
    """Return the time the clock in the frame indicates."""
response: 1 h 13 min 12 s
